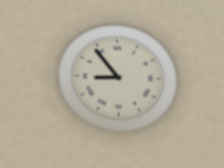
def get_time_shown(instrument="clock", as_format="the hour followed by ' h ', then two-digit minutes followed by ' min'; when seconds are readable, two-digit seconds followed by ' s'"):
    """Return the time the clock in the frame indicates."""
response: 8 h 54 min
